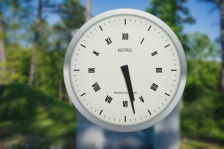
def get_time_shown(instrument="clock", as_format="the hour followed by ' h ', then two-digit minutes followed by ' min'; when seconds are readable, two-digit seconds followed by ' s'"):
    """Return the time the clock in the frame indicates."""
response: 5 h 28 min
